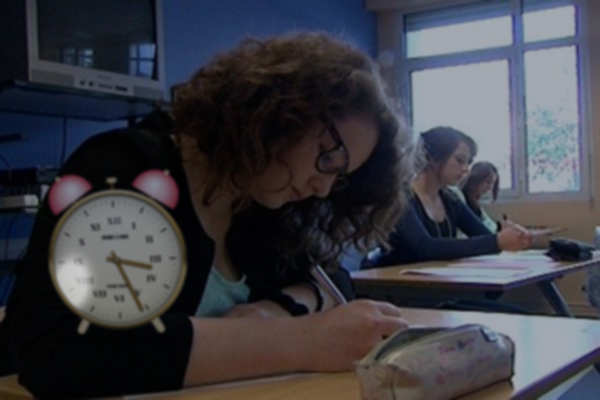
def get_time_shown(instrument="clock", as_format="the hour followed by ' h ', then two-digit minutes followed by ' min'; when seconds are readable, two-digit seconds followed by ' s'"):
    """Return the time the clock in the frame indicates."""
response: 3 h 26 min
